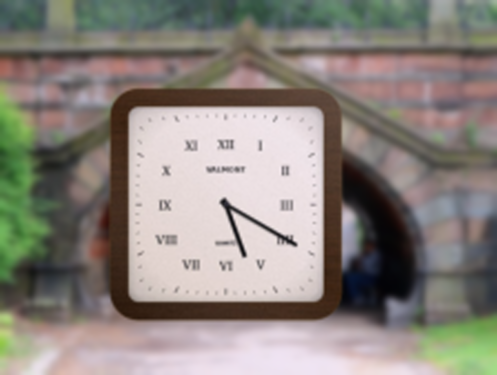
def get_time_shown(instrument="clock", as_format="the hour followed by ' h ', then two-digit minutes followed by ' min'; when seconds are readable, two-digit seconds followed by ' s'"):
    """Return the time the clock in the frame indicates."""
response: 5 h 20 min
